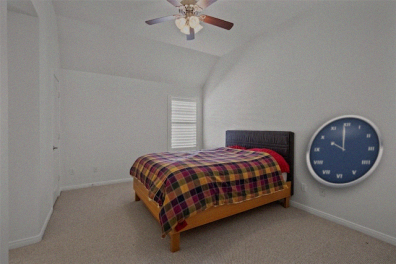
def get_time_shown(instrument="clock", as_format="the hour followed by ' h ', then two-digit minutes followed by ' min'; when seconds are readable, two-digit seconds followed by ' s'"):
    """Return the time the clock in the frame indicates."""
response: 9 h 59 min
